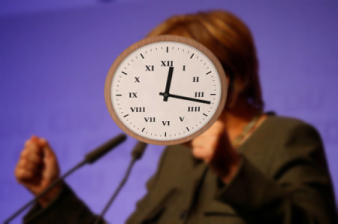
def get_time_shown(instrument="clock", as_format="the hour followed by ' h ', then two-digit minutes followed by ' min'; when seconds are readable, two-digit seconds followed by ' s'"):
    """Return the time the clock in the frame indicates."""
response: 12 h 17 min
